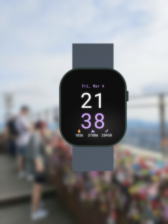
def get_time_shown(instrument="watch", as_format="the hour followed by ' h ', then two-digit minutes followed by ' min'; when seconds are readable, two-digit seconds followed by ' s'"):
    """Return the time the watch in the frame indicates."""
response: 21 h 38 min
